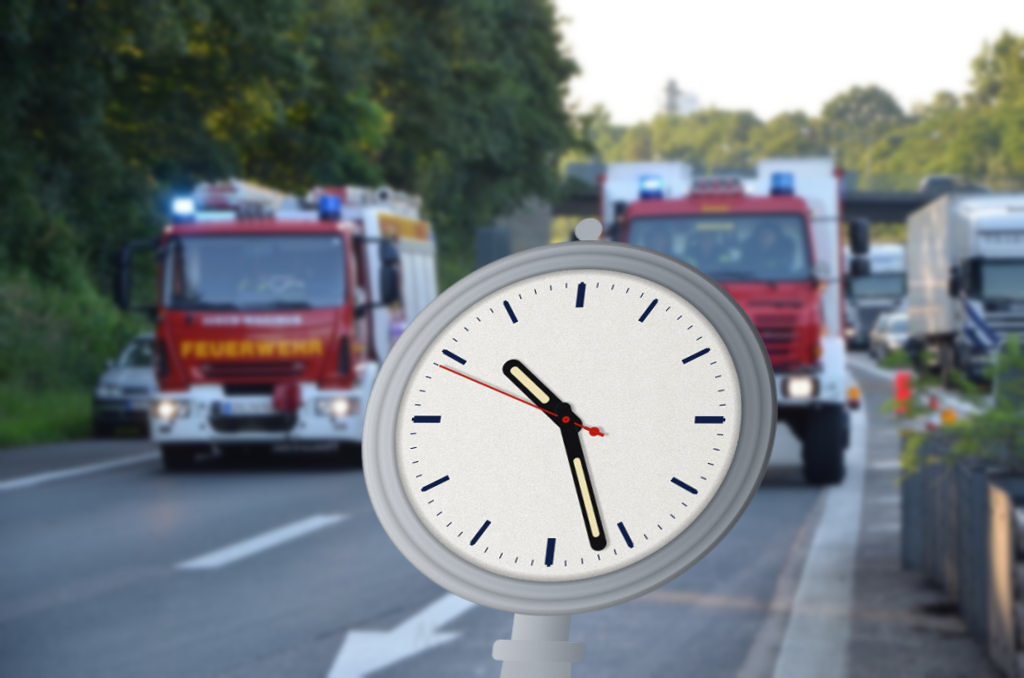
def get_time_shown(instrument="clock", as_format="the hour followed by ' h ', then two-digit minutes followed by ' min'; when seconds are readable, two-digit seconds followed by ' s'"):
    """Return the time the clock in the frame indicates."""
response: 10 h 26 min 49 s
